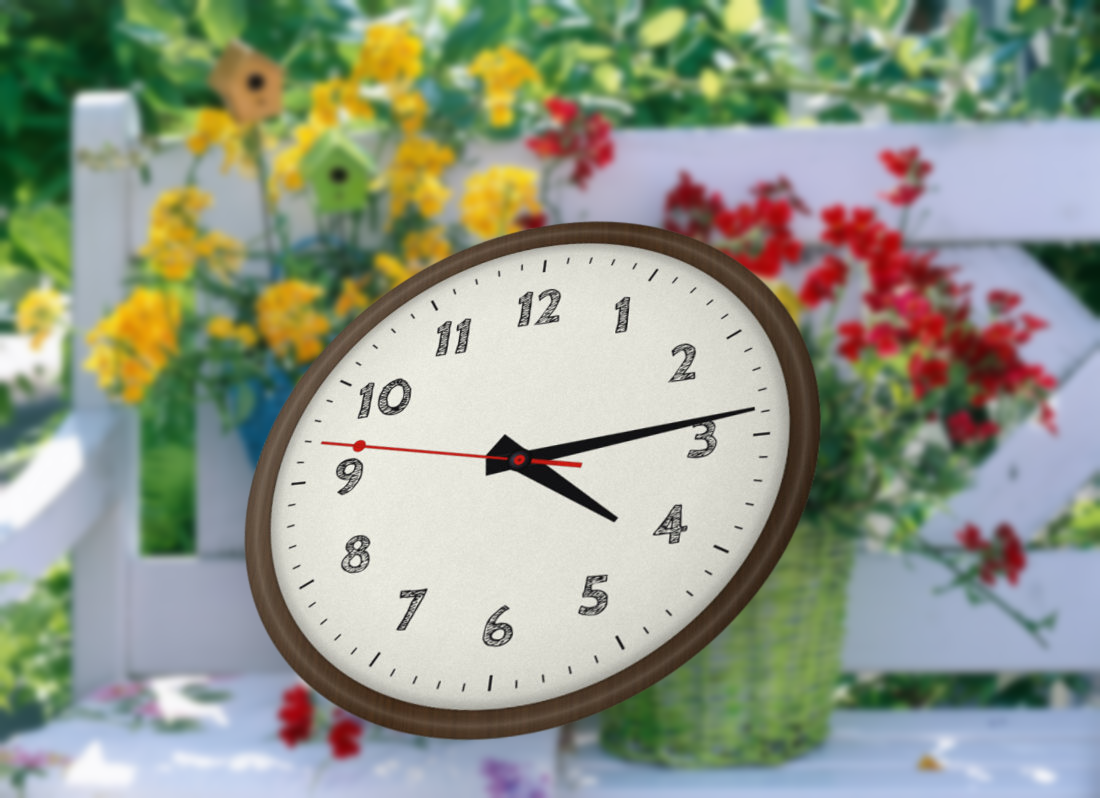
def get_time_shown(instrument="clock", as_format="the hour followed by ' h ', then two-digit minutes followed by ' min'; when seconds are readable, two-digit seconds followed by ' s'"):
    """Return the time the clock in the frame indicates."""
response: 4 h 13 min 47 s
